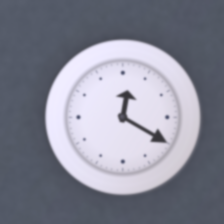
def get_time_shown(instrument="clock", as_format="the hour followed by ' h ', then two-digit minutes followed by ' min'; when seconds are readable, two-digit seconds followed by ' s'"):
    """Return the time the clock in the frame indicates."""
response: 12 h 20 min
